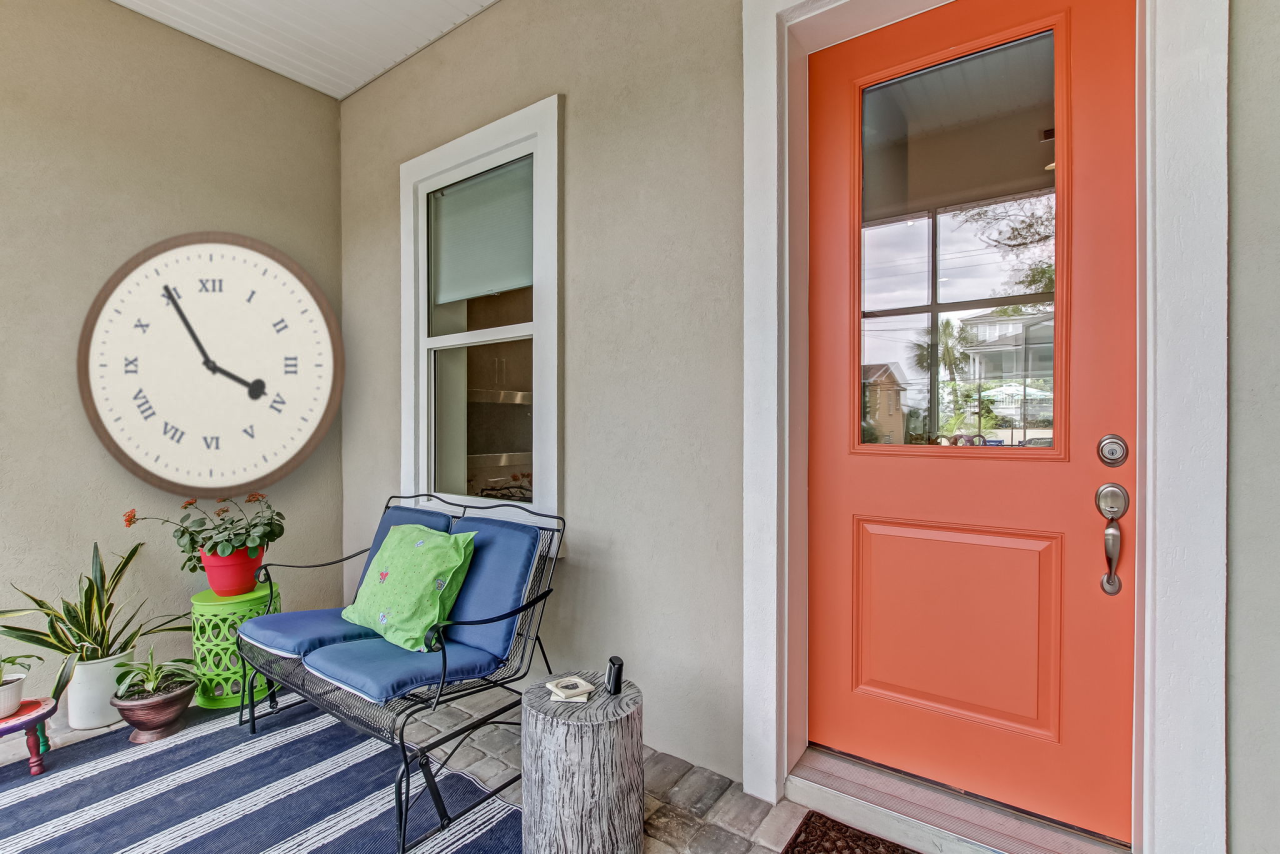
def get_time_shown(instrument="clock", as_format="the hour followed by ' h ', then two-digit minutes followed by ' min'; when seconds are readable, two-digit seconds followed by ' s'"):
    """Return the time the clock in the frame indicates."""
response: 3 h 55 min
